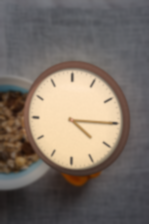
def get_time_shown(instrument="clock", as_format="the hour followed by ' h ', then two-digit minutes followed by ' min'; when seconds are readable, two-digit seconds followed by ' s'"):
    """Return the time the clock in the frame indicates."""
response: 4 h 15 min
